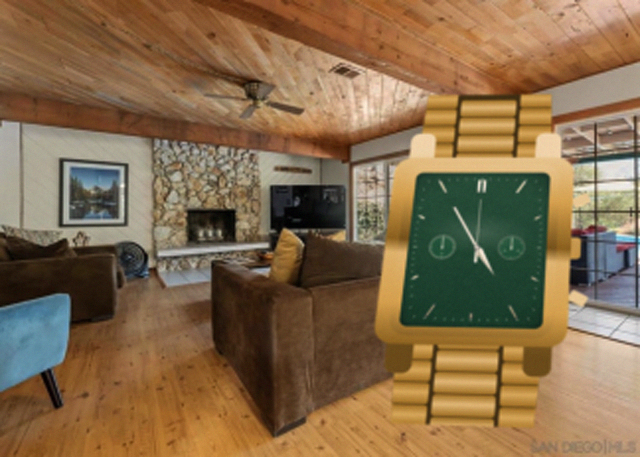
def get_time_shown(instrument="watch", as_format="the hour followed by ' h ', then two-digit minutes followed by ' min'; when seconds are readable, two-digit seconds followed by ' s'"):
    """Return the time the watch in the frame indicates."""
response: 4 h 55 min
